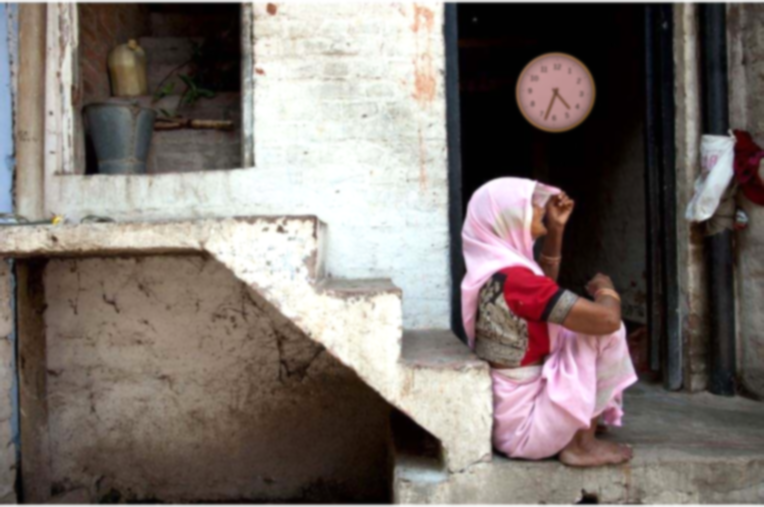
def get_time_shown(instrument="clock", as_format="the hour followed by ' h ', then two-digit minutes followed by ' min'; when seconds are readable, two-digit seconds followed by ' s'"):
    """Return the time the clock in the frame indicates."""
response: 4 h 33 min
